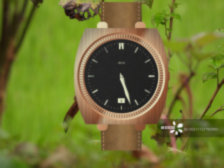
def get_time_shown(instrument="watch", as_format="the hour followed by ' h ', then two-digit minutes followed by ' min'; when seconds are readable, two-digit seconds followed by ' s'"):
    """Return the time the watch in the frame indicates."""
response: 5 h 27 min
